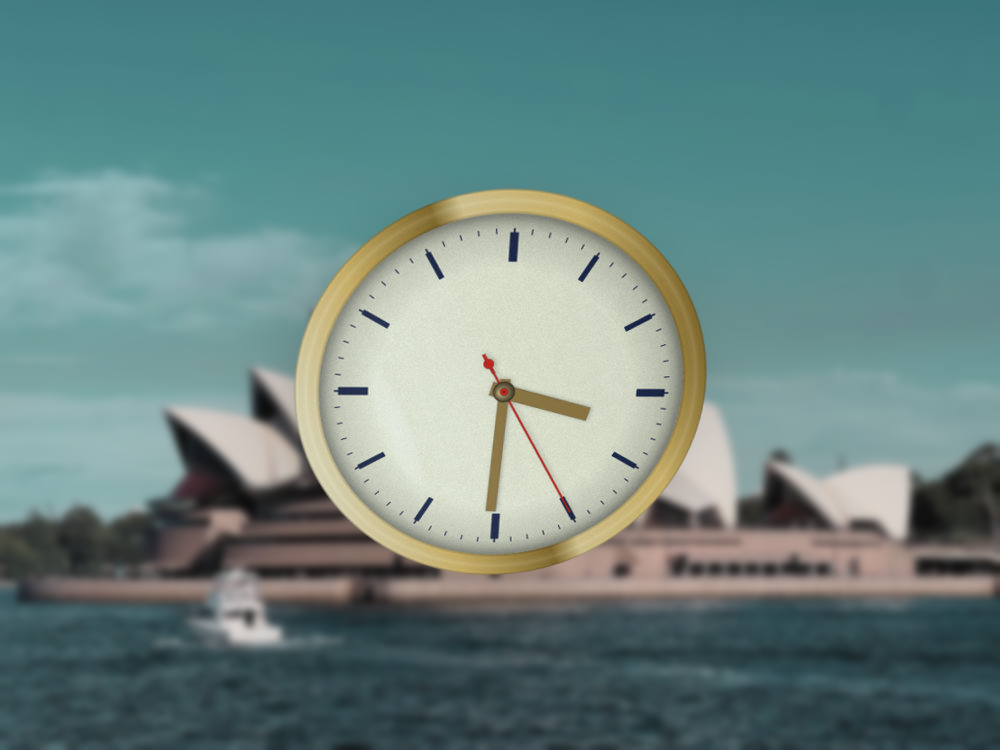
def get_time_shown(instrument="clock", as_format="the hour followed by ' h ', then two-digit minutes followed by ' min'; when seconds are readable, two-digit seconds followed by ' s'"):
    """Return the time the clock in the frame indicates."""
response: 3 h 30 min 25 s
